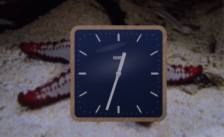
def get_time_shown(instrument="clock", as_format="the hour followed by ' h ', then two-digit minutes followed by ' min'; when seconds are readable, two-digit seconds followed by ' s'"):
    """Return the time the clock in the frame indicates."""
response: 12 h 33 min
